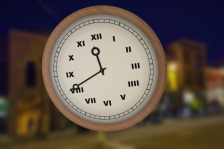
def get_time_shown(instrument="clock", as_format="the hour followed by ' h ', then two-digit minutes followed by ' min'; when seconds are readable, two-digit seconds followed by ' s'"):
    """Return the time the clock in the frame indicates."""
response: 11 h 41 min
